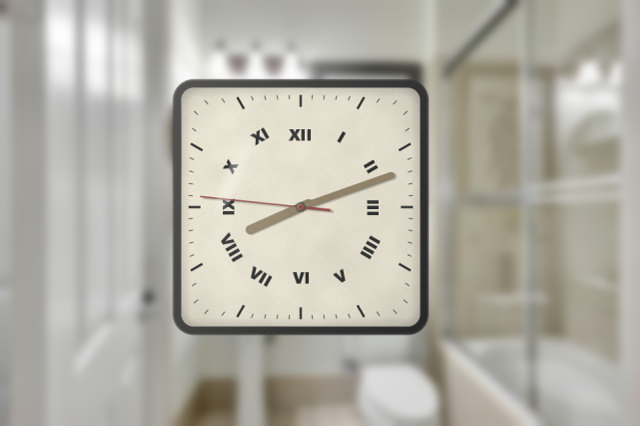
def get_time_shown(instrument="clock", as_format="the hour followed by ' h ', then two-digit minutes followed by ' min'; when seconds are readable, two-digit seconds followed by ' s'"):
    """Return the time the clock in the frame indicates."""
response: 8 h 11 min 46 s
